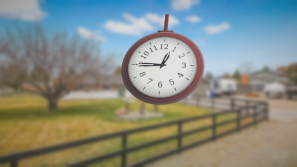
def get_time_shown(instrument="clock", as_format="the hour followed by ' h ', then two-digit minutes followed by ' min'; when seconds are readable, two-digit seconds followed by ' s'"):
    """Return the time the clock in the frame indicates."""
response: 12 h 45 min
